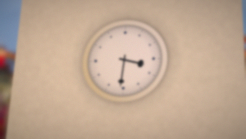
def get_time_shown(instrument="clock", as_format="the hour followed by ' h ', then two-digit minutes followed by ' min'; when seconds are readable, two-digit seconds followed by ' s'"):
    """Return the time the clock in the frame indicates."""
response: 3 h 31 min
